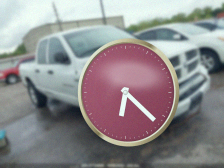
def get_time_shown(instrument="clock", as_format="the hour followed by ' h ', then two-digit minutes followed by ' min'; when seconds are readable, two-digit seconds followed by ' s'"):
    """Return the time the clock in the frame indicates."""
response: 6 h 22 min
